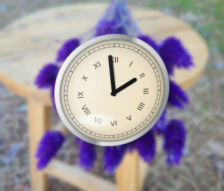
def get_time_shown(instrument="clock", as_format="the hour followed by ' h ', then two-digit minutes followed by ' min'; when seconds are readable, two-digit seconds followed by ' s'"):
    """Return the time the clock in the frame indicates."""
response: 1 h 59 min
